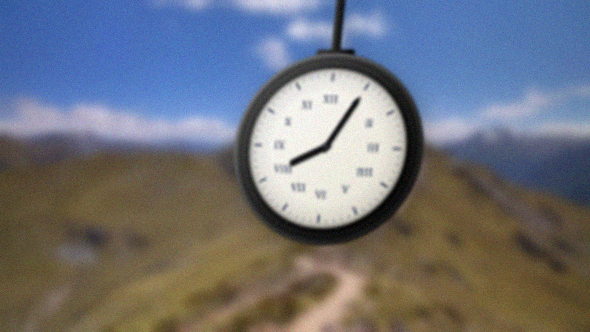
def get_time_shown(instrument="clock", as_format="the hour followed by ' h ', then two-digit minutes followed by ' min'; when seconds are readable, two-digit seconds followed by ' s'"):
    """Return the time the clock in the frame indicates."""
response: 8 h 05 min
